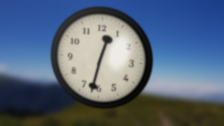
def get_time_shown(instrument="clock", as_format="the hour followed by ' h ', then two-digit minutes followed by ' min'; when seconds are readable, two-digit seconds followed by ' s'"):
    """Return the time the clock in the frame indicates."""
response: 12 h 32 min
